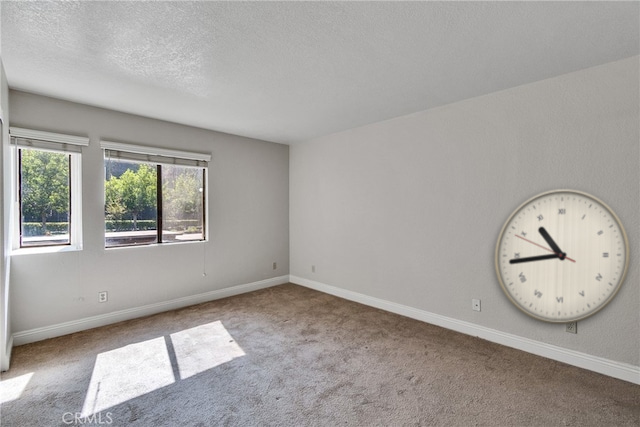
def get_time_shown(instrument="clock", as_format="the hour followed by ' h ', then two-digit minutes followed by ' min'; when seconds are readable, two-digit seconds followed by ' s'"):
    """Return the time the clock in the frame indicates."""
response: 10 h 43 min 49 s
